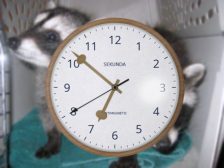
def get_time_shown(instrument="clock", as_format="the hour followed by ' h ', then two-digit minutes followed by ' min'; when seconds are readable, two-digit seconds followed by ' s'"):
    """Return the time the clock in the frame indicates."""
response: 6 h 51 min 40 s
